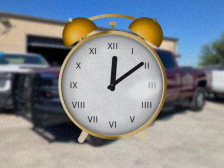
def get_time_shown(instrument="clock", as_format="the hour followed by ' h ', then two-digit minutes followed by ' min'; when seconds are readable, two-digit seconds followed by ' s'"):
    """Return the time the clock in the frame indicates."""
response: 12 h 09 min
